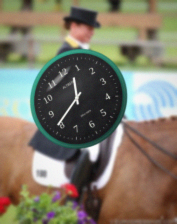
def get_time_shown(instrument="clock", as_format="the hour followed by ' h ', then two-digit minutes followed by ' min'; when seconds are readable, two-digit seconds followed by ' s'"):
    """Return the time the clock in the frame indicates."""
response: 12 h 41 min
